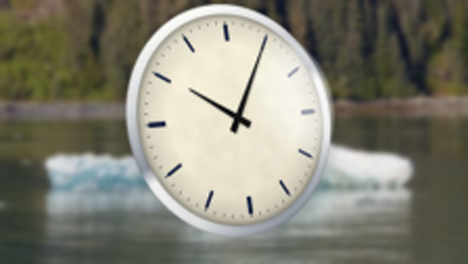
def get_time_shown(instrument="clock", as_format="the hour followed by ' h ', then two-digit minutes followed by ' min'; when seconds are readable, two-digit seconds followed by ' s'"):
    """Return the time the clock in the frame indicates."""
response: 10 h 05 min
